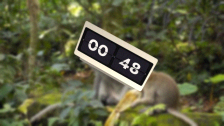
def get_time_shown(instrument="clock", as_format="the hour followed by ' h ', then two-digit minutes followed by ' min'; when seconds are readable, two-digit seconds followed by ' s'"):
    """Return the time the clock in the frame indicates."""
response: 0 h 48 min
